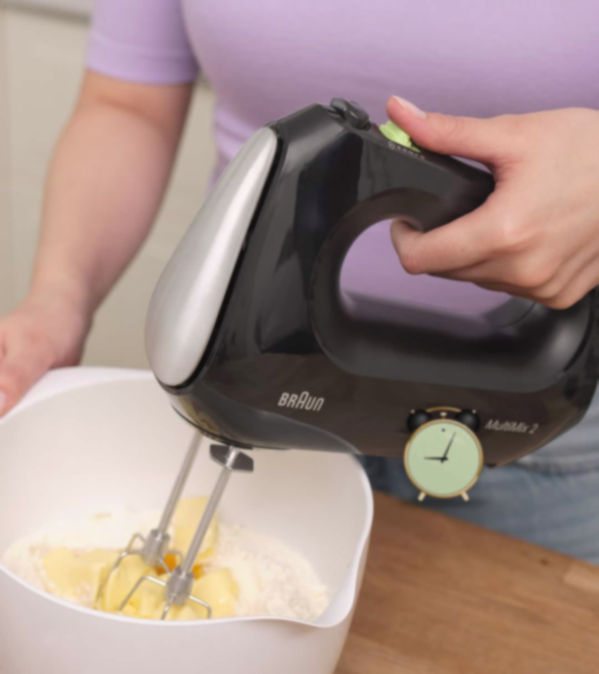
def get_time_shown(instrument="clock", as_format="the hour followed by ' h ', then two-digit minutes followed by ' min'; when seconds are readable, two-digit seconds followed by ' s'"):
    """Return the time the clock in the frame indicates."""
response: 9 h 04 min
